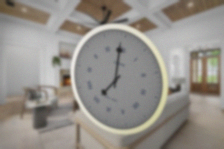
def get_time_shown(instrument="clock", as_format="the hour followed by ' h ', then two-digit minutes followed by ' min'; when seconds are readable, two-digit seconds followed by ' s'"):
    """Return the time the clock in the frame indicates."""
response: 6 h 59 min
